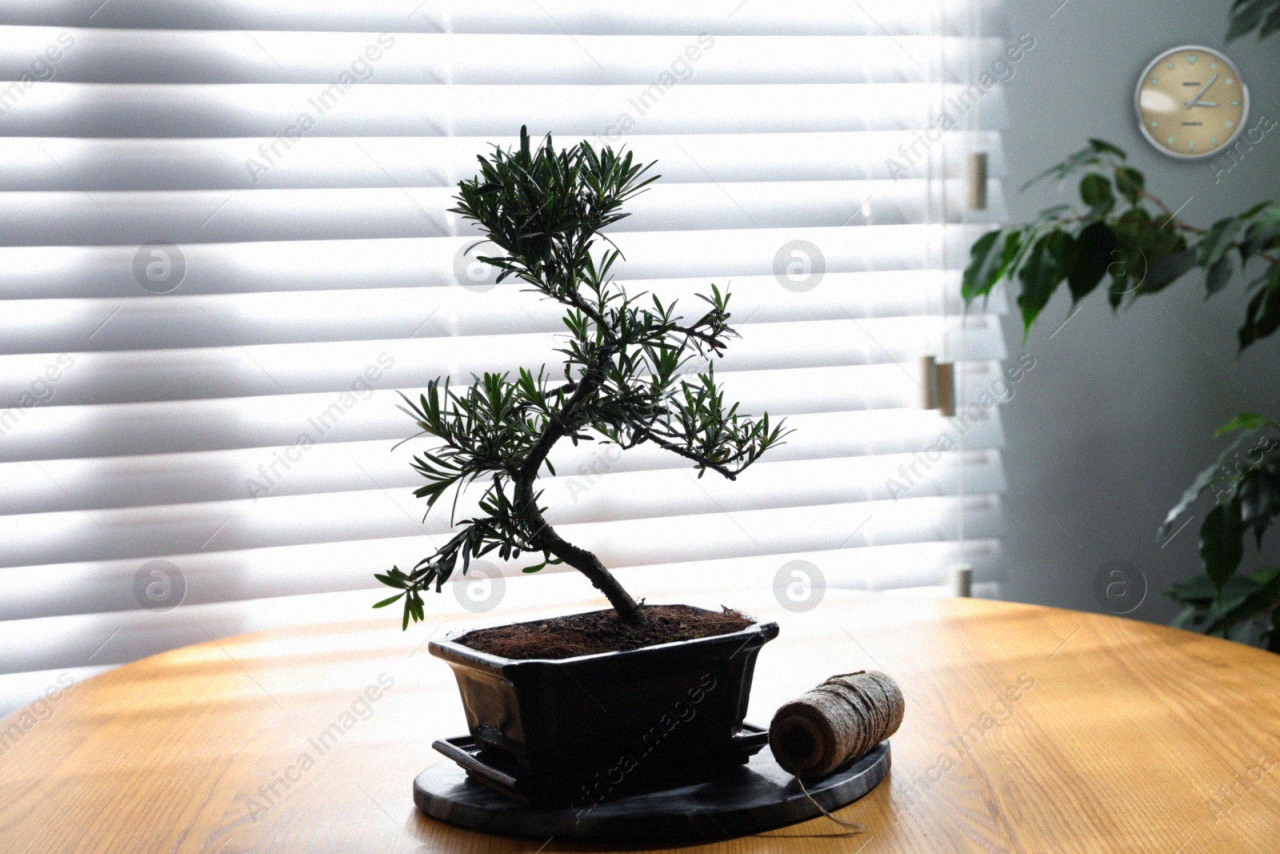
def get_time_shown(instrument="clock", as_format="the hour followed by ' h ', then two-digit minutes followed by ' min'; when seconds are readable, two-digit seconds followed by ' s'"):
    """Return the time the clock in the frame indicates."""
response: 3 h 07 min
